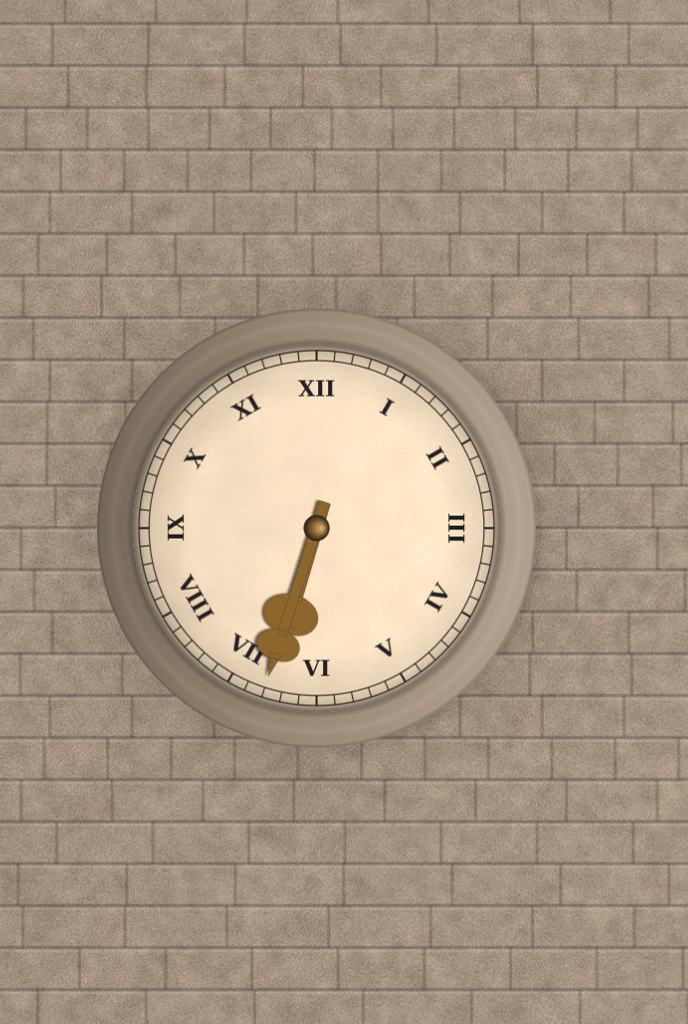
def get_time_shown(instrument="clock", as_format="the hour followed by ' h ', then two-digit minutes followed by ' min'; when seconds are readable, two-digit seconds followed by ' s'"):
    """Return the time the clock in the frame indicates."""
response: 6 h 33 min
